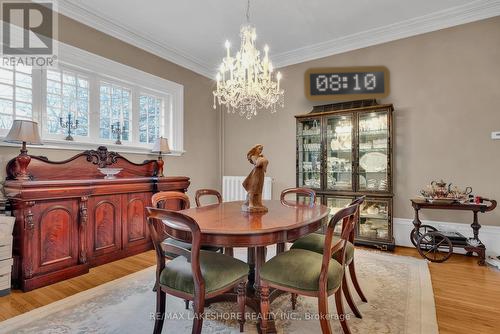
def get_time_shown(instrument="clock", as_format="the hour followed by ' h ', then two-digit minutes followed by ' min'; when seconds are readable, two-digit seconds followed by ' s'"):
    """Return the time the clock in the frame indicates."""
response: 8 h 10 min
